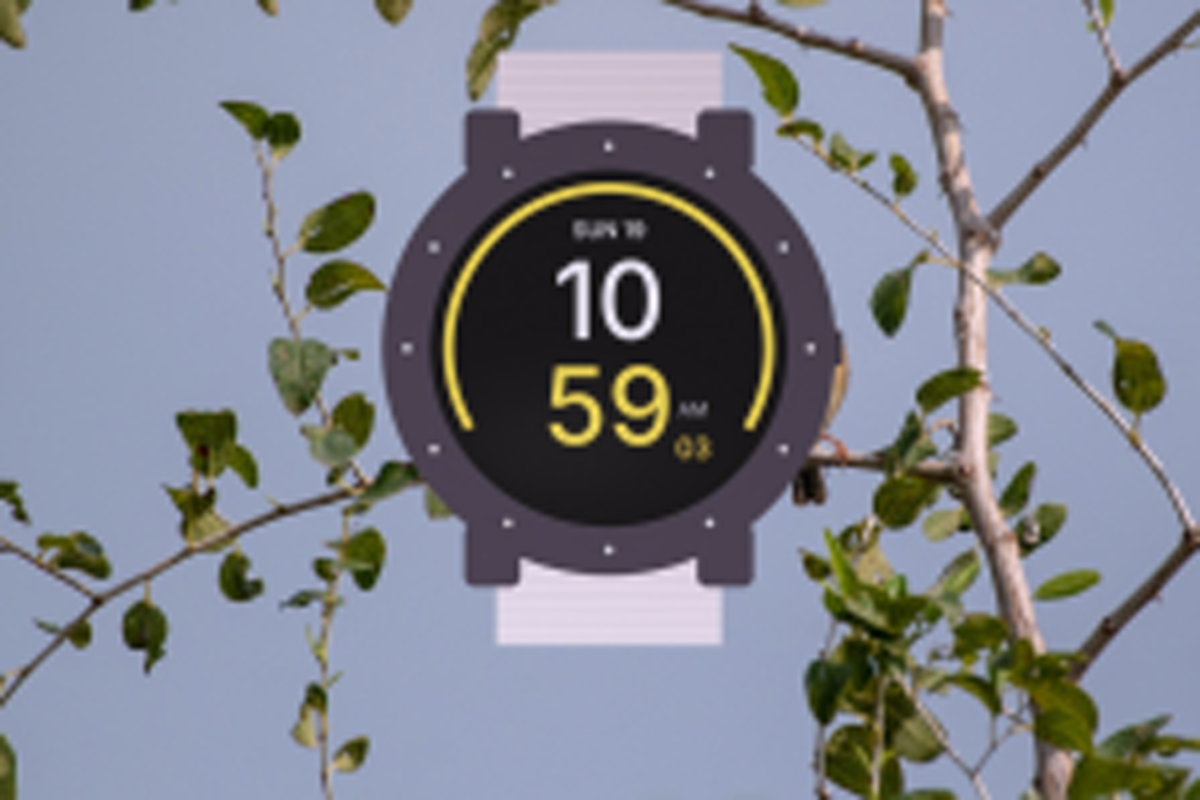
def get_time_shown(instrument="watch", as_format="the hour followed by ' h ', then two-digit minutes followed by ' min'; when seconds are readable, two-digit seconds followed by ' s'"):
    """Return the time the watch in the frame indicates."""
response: 10 h 59 min
